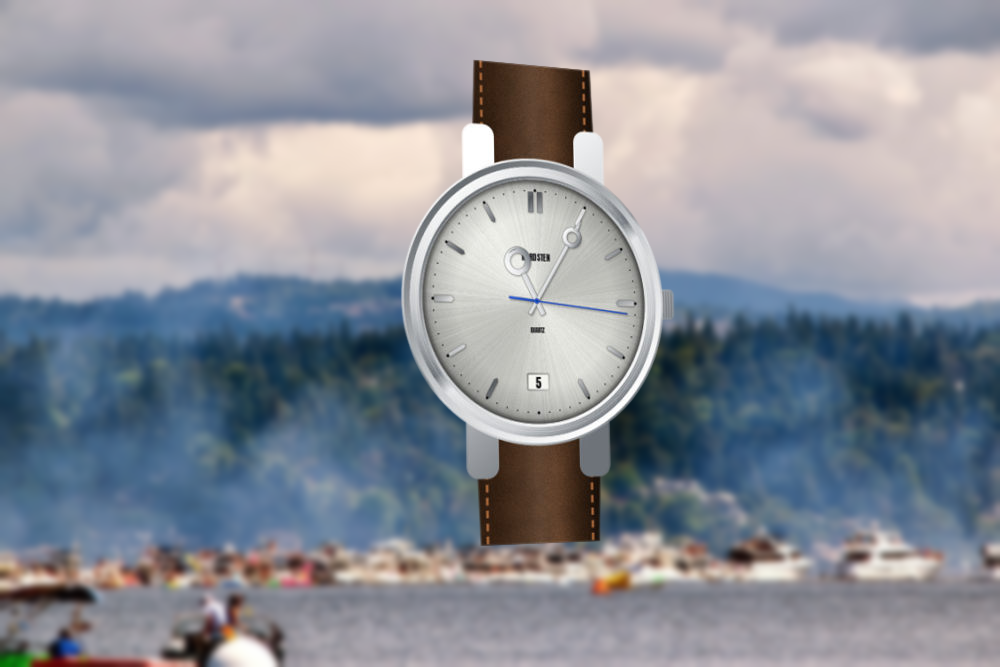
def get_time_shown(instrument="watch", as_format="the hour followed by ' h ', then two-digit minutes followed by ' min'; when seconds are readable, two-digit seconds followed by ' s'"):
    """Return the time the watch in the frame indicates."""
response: 11 h 05 min 16 s
